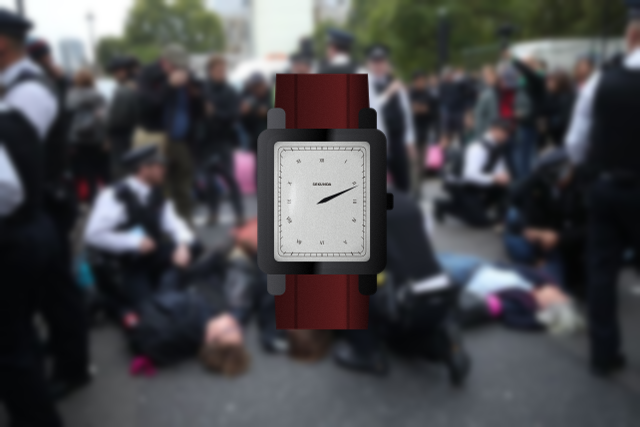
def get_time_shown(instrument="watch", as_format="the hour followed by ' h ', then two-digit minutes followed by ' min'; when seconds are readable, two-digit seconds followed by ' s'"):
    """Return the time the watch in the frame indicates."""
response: 2 h 11 min
